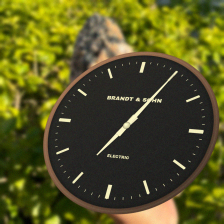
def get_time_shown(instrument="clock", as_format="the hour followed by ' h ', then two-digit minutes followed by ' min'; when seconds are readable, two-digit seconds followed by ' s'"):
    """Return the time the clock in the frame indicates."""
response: 7 h 05 min
